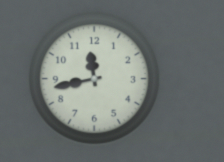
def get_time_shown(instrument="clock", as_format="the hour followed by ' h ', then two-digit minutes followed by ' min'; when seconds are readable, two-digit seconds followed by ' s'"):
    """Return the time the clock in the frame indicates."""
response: 11 h 43 min
